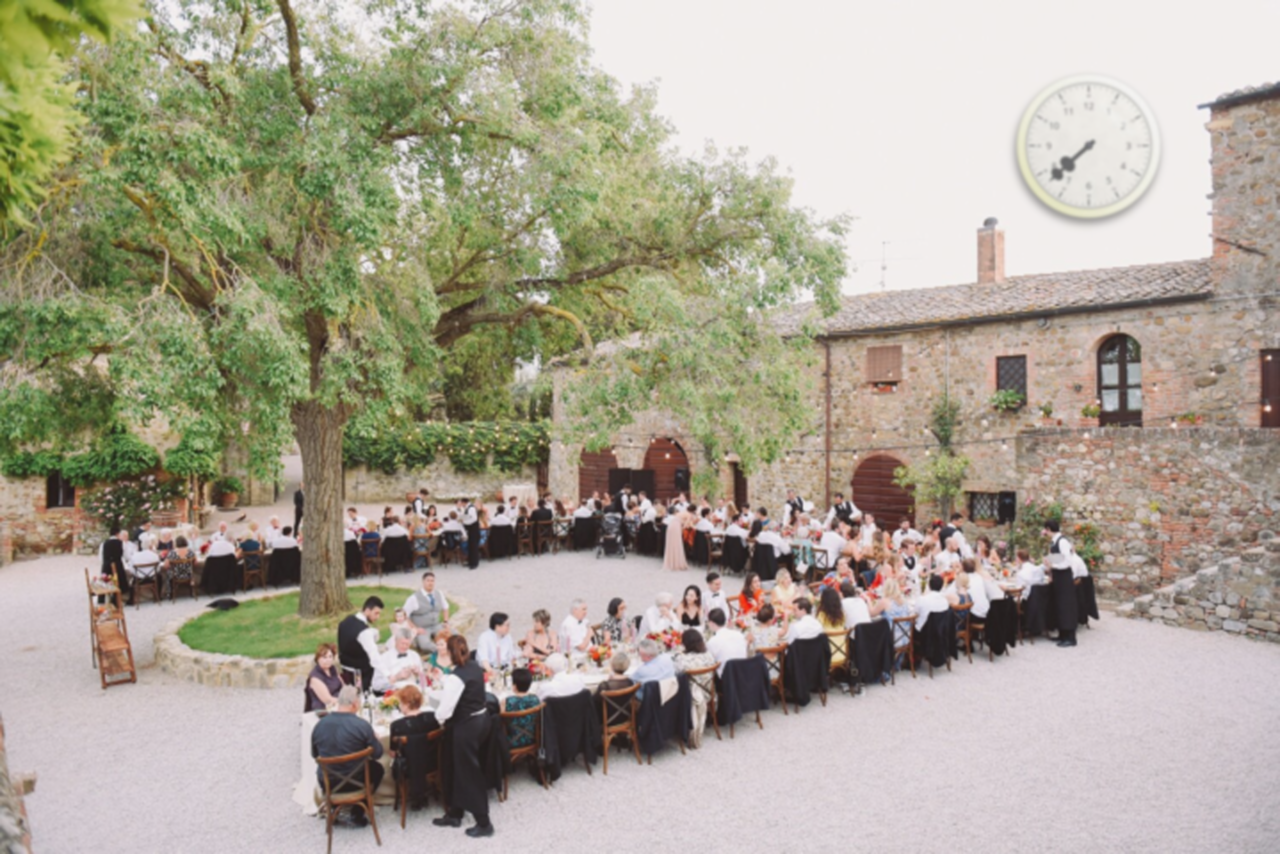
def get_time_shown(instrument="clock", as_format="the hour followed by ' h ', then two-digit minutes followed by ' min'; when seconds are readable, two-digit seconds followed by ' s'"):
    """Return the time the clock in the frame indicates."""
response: 7 h 38 min
